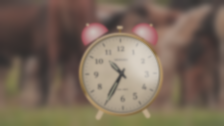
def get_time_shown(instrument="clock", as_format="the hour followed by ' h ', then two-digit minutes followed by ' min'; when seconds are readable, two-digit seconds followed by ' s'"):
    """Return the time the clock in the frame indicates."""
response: 10 h 35 min
